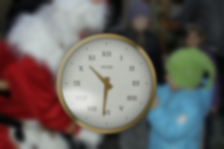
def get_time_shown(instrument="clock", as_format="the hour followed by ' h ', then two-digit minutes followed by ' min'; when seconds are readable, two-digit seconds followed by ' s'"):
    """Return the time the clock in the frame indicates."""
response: 10 h 31 min
